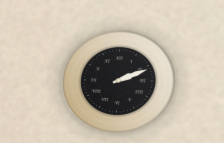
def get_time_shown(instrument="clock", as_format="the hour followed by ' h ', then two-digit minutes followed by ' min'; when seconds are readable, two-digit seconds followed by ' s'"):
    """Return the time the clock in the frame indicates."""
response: 2 h 11 min
